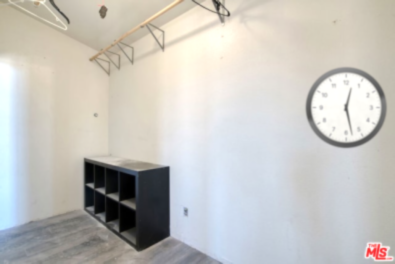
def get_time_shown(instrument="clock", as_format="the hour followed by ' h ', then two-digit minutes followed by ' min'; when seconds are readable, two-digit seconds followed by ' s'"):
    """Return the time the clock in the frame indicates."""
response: 12 h 28 min
